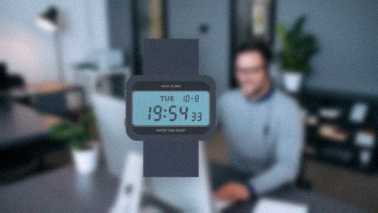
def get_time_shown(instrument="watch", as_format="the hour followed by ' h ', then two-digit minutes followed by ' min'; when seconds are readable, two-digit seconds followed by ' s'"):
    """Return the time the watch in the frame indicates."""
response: 19 h 54 min 33 s
